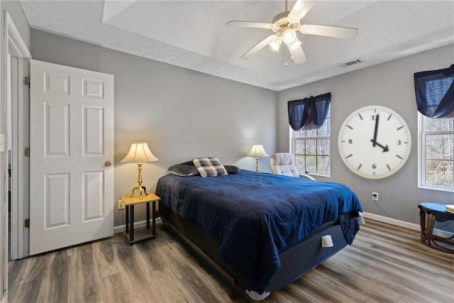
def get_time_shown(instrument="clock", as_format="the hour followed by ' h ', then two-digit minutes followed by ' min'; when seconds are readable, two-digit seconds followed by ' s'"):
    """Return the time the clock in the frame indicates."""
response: 4 h 01 min
